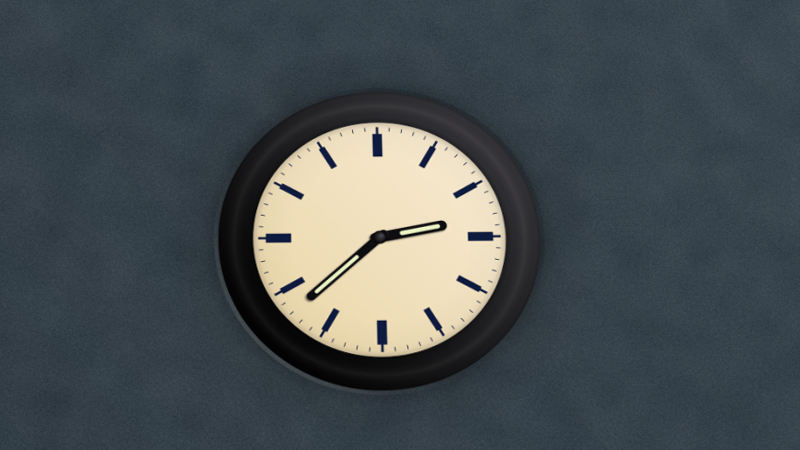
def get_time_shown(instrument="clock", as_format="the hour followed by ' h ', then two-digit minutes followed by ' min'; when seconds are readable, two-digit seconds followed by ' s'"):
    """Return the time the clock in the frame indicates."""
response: 2 h 38 min
